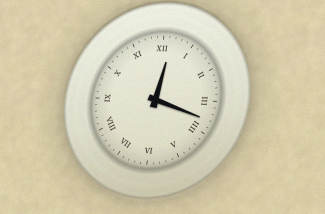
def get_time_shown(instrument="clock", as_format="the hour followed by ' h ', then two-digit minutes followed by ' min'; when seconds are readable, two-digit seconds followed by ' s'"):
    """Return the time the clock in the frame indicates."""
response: 12 h 18 min
